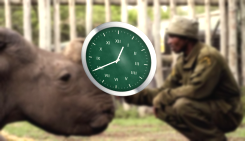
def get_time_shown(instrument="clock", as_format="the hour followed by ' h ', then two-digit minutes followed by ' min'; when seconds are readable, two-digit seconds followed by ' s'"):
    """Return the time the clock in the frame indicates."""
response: 12 h 40 min
